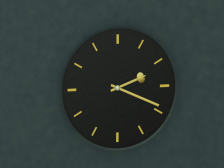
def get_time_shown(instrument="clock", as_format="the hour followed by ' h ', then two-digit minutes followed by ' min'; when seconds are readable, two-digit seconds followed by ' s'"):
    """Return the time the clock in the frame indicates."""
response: 2 h 19 min
